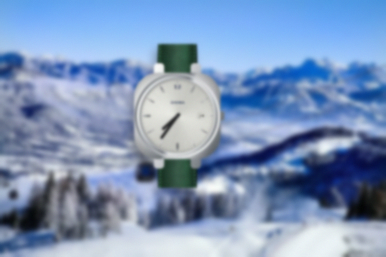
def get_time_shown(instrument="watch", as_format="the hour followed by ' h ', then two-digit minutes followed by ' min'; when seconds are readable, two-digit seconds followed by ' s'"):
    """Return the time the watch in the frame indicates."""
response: 7 h 36 min
